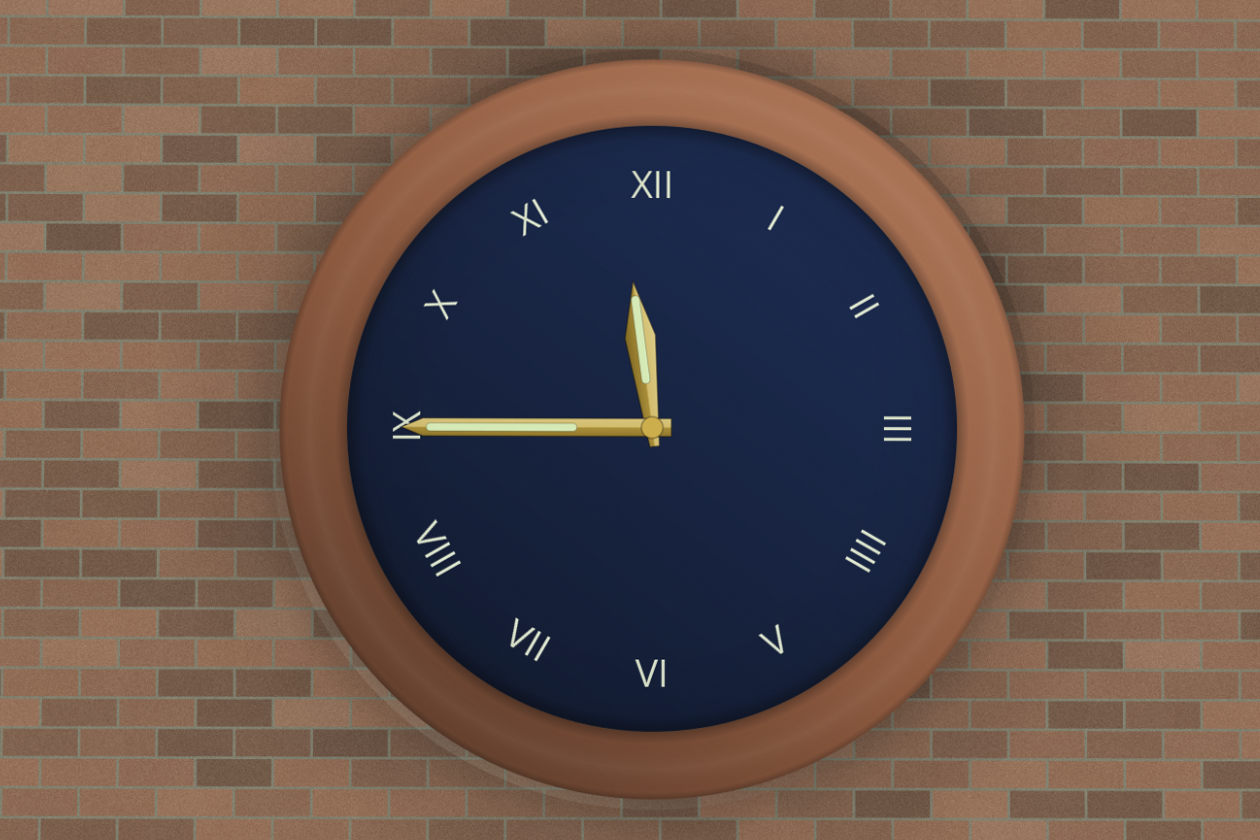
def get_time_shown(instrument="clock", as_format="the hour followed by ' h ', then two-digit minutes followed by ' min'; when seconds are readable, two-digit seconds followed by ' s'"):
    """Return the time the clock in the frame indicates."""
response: 11 h 45 min
